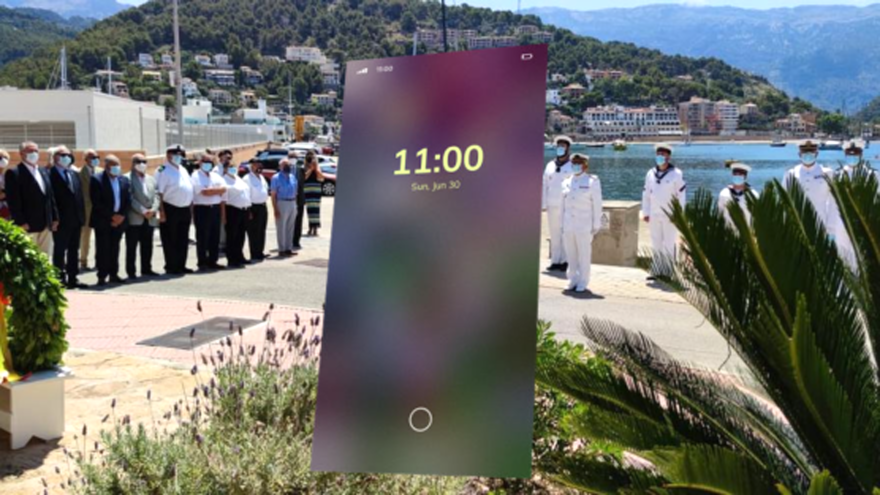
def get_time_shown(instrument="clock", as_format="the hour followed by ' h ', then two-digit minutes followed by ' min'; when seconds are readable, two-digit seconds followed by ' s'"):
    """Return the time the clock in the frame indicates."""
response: 11 h 00 min
